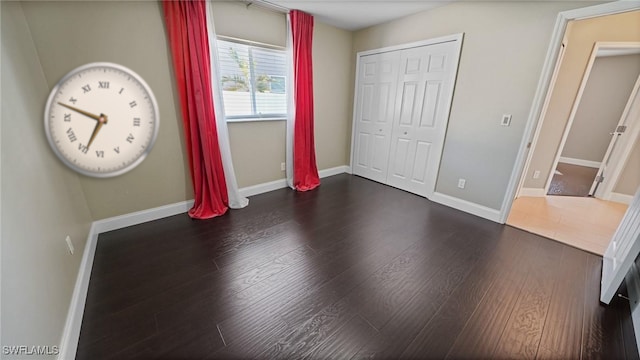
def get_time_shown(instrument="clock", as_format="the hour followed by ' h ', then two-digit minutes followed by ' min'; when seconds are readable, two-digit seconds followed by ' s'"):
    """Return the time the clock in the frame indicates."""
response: 6 h 48 min
